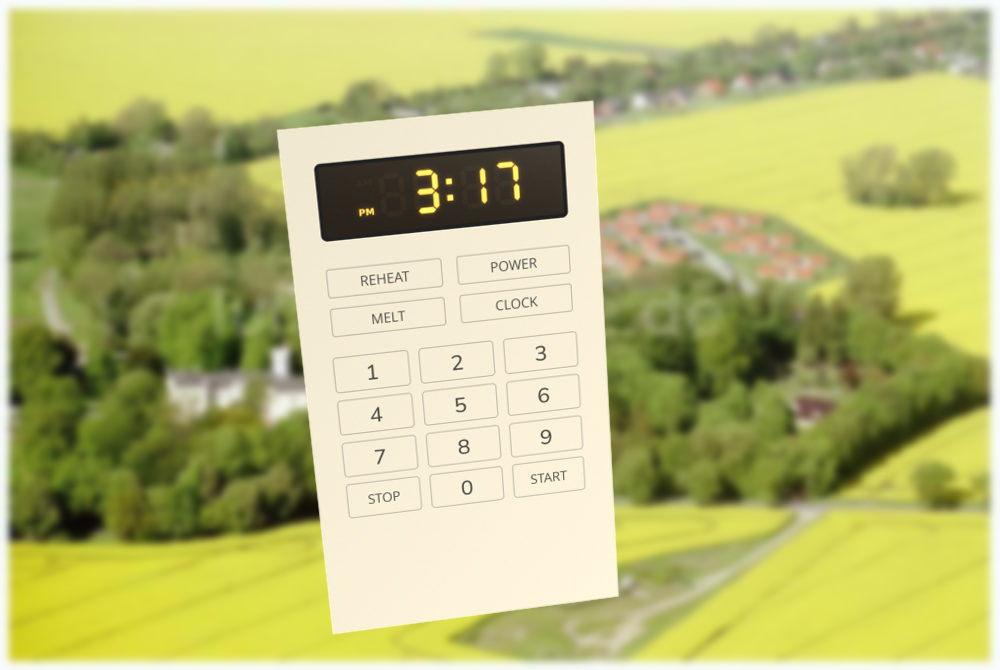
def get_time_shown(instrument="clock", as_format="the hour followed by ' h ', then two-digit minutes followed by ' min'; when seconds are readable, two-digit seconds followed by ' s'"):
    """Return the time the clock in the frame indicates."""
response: 3 h 17 min
